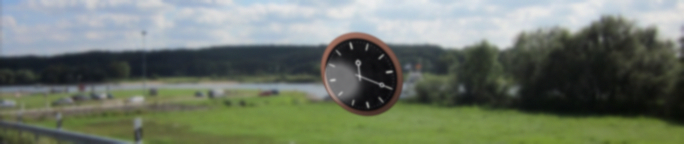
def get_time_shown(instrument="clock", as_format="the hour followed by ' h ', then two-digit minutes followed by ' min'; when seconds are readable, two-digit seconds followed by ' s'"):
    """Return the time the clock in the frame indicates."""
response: 12 h 20 min
